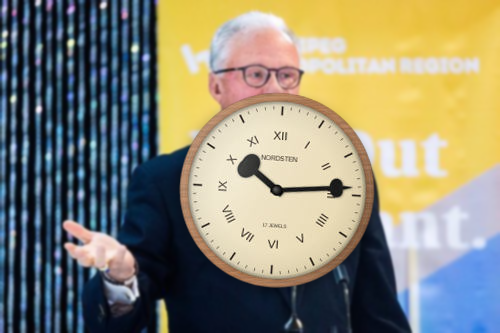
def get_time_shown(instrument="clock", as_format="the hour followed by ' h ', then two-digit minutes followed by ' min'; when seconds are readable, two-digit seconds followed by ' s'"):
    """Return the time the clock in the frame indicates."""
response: 10 h 14 min
